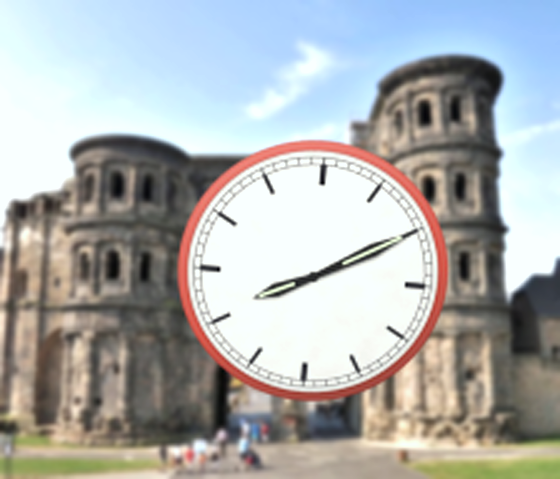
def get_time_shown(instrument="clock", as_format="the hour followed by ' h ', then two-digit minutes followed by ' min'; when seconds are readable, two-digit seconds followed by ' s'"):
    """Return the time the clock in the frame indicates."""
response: 8 h 10 min
